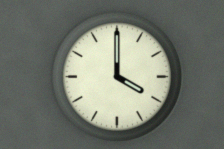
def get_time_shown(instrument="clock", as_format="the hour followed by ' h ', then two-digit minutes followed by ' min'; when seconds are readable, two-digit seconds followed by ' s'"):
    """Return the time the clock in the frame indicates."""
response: 4 h 00 min
